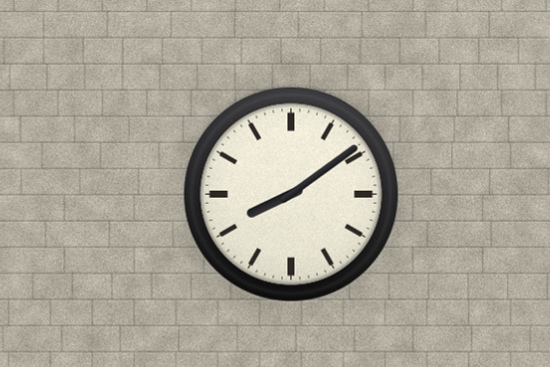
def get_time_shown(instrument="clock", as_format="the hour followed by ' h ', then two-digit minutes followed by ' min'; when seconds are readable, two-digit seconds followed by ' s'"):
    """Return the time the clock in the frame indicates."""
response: 8 h 09 min
